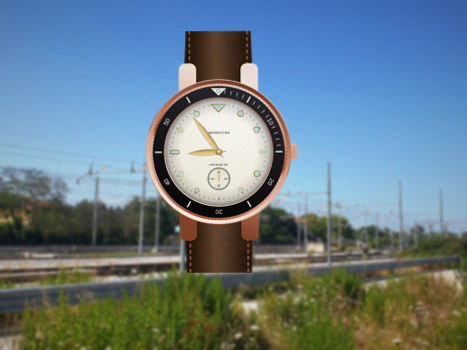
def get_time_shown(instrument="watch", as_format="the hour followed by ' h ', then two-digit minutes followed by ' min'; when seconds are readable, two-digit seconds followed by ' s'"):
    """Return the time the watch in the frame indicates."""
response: 8 h 54 min
